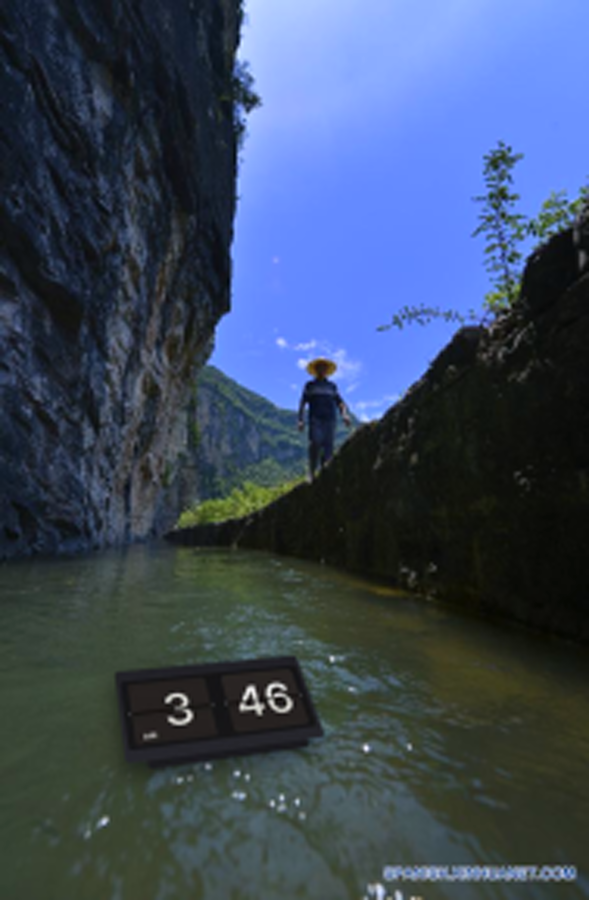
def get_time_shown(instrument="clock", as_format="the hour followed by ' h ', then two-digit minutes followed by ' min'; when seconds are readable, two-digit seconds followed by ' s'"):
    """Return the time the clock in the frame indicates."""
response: 3 h 46 min
